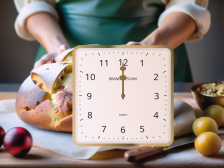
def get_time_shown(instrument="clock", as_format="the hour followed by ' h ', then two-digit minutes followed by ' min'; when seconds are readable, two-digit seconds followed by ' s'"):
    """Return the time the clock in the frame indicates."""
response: 12 h 00 min
